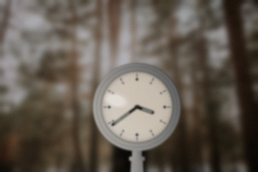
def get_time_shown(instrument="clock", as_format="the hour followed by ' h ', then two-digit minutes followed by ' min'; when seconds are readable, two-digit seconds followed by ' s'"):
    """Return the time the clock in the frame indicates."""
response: 3 h 39 min
